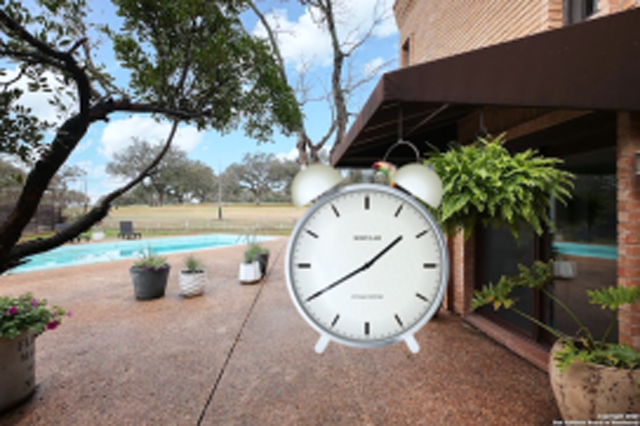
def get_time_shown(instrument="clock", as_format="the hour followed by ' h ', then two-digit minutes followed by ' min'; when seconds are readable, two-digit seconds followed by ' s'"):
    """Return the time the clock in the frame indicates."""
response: 1 h 40 min
